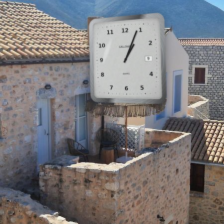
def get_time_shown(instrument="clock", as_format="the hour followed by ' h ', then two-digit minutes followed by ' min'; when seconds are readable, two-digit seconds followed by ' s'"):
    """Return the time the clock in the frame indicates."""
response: 1 h 04 min
